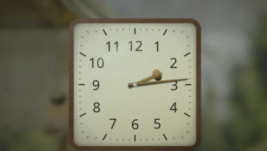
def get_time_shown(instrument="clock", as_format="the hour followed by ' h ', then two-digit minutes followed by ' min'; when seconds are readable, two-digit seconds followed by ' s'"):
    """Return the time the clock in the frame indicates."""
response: 2 h 14 min
